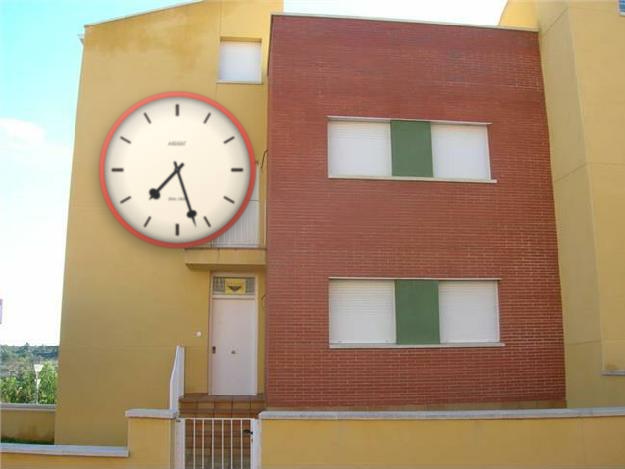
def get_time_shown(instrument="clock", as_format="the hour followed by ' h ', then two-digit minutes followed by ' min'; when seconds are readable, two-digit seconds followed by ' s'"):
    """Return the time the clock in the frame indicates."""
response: 7 h 27 min
